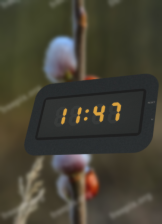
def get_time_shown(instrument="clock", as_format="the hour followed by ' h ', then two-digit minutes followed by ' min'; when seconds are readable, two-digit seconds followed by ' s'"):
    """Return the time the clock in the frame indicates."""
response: 11 h 47 min
